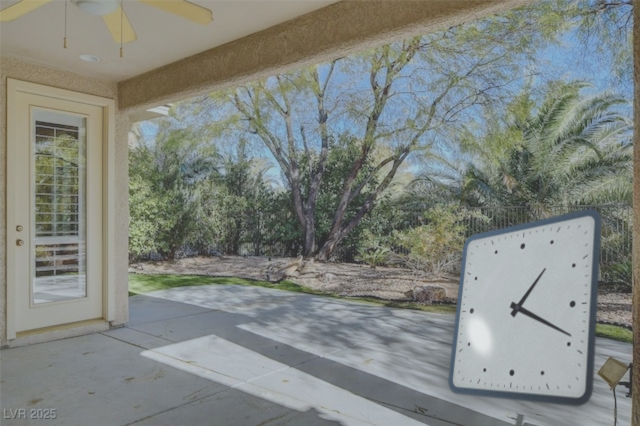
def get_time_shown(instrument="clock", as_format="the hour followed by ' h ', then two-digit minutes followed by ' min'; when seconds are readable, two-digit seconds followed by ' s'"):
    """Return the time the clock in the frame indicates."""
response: 1 h 19 min
